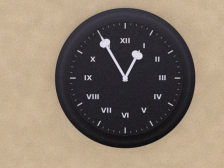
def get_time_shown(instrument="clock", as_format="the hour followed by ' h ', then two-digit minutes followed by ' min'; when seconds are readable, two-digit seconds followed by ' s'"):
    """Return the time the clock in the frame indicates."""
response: 12 h 55 min
